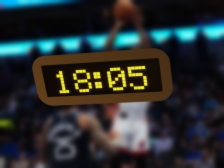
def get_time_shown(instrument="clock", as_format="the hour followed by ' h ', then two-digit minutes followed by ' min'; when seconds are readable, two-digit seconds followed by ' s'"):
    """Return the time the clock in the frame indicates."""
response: 18 h 05 min
